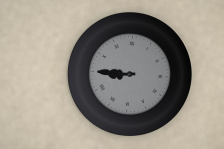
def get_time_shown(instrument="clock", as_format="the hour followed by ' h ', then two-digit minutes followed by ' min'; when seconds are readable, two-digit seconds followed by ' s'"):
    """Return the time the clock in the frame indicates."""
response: 8 h 45 min
